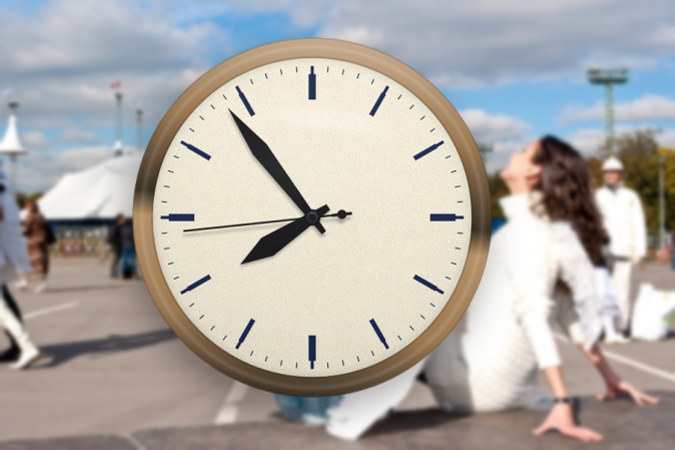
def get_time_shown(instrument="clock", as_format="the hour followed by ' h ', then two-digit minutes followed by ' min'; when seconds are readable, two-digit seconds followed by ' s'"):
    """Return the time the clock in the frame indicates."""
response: 7 h 53 min 44 s
